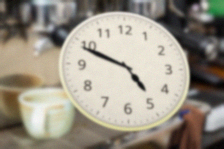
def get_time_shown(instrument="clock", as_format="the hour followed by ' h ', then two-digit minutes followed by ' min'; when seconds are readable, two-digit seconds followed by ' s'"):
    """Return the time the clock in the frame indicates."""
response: 4 h 49 min
